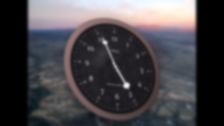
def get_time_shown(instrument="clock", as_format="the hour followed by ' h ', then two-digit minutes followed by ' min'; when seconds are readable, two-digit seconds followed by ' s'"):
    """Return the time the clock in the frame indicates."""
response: 4 h 56 min
